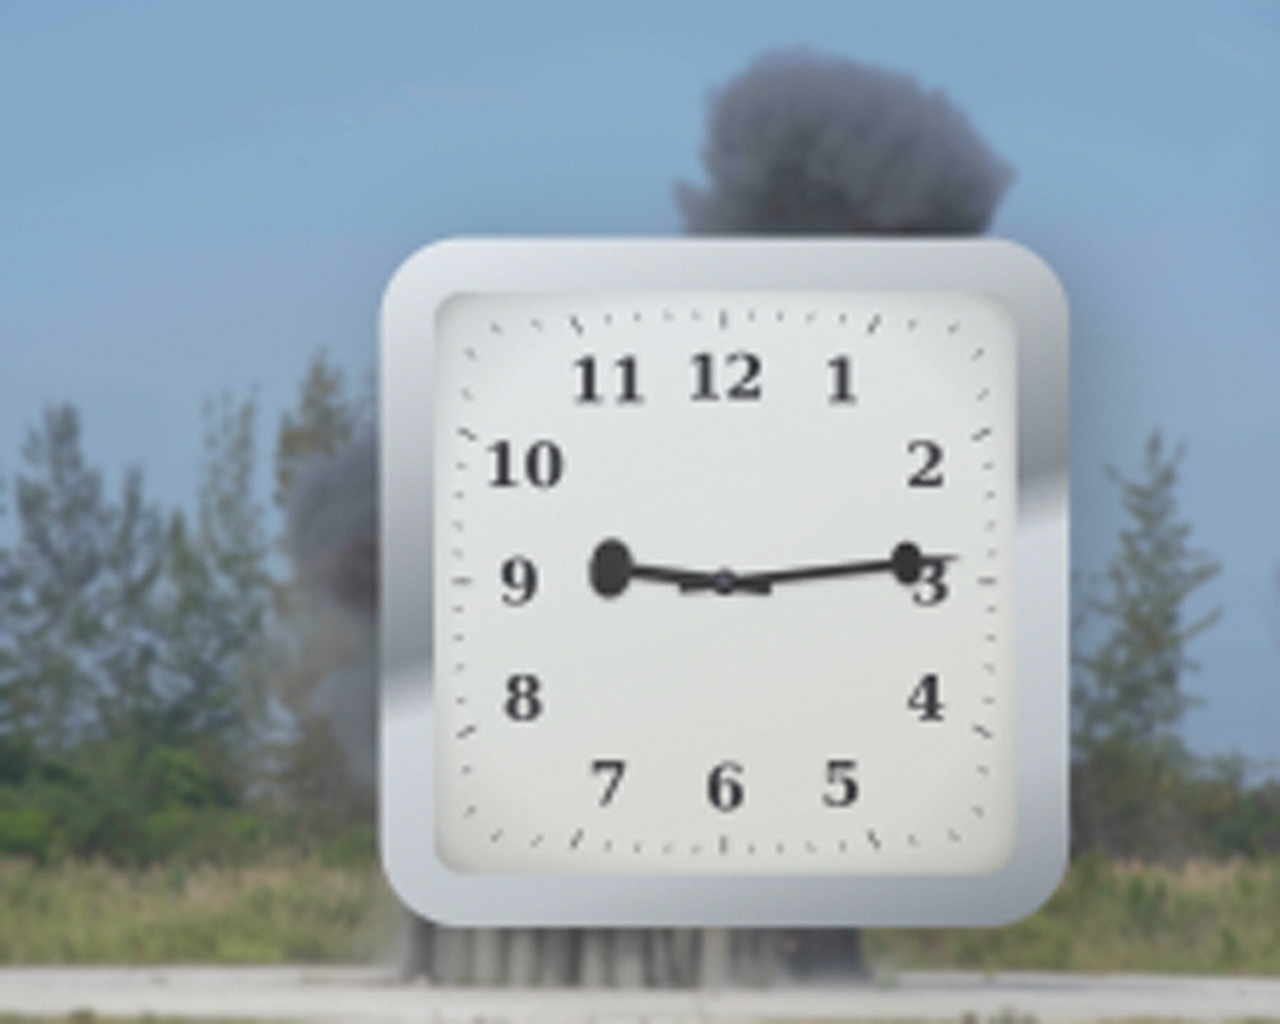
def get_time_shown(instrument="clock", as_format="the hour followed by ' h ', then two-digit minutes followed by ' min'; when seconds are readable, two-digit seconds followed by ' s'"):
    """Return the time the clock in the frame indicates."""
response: 9 h 14 min
